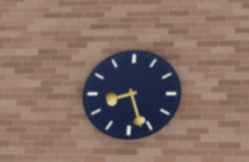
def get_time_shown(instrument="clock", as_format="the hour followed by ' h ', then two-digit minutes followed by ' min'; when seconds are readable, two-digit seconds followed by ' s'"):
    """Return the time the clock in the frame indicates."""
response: 8 h 27 min
